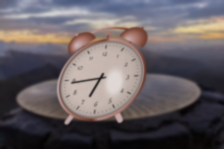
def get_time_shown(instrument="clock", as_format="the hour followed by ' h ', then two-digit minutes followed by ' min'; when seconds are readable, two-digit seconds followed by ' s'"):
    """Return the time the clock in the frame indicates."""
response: 6 h 44 min
